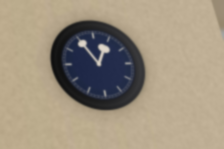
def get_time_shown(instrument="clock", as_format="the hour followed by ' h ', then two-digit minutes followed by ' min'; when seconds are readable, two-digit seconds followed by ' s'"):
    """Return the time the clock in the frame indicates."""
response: 12 h 55 min
